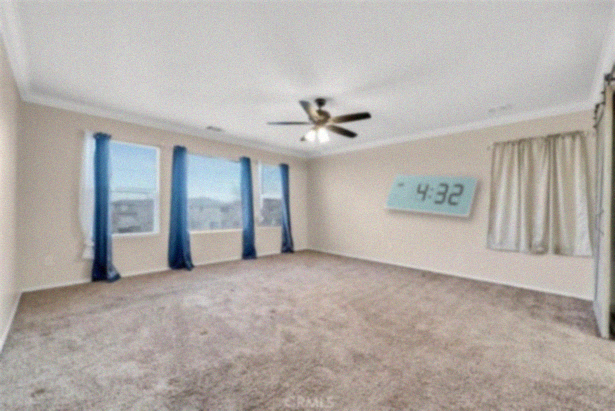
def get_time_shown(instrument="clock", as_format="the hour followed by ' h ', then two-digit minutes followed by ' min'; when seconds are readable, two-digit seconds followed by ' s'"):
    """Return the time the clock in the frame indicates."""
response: 4 h 32 min
